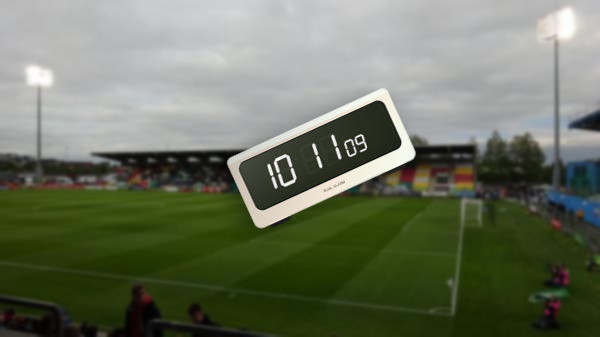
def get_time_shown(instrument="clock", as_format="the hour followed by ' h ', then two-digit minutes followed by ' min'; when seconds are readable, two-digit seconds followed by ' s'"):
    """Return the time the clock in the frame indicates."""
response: 10 h 11 min 09 s
